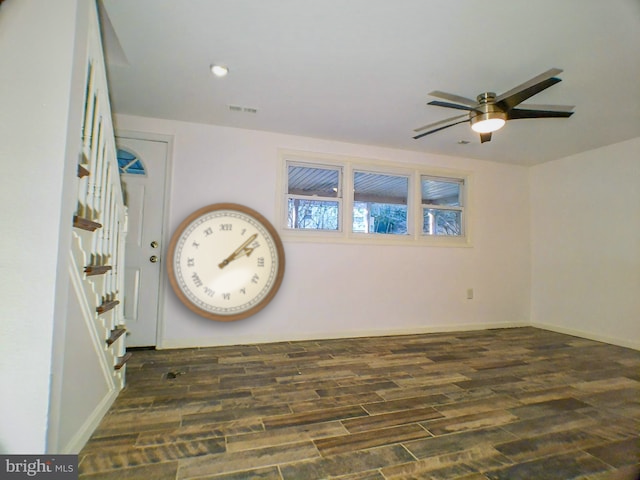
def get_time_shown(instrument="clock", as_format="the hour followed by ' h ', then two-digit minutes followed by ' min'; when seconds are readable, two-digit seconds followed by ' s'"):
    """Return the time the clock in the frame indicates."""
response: 2 h 08 min
